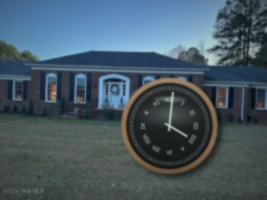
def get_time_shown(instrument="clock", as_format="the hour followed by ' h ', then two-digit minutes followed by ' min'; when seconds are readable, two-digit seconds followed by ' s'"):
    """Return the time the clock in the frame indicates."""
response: 4 h 01 min
